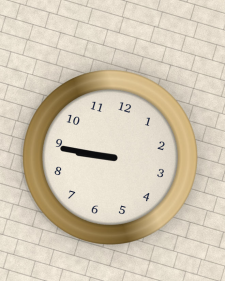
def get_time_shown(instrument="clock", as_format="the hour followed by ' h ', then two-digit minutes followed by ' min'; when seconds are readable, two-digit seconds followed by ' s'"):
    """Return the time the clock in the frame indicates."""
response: 8 h 44 min
